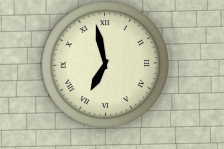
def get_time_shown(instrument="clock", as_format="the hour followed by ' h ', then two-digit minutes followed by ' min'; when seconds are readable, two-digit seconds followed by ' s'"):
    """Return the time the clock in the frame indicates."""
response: 6 h 58 min
